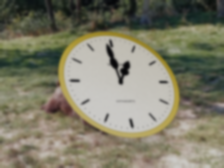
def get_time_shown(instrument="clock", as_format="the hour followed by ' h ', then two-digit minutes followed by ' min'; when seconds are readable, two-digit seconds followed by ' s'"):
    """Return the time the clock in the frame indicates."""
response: 12 h 59 min
